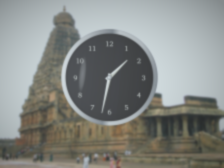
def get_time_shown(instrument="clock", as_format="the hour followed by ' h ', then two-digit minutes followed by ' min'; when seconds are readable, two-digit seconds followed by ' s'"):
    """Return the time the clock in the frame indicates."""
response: 1 h 32 min
